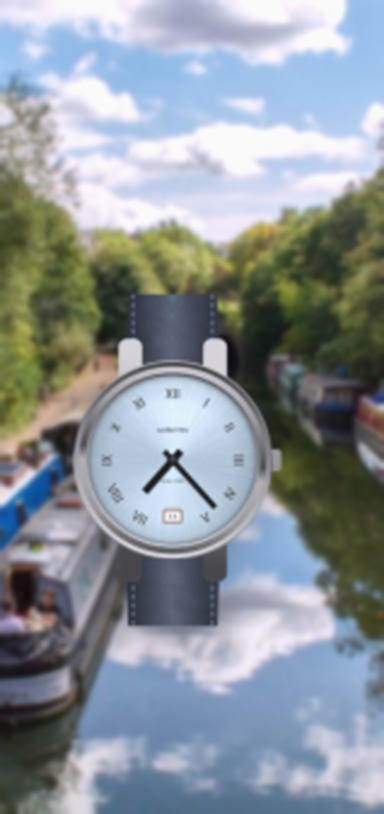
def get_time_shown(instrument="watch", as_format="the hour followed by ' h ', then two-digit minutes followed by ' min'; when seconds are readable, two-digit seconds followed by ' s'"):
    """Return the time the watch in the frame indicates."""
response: 7 h 23 min
